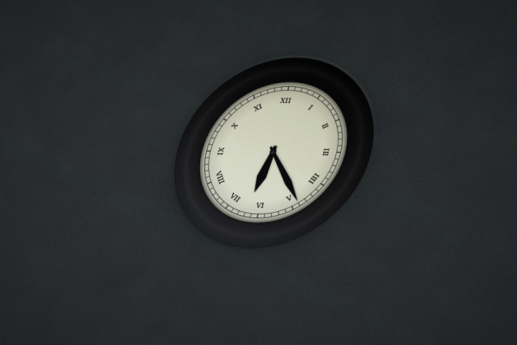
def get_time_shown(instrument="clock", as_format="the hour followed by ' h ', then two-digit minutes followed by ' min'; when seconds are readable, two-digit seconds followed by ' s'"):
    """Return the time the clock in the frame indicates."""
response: 6 h 24 min
